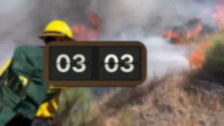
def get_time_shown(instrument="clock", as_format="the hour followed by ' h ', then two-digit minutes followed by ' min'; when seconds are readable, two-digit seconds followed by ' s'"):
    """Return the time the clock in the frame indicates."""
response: 3 h 03 min
